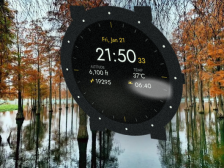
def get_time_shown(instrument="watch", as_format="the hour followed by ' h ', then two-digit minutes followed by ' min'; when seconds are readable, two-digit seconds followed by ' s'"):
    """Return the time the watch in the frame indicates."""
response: 21 h 50 min
